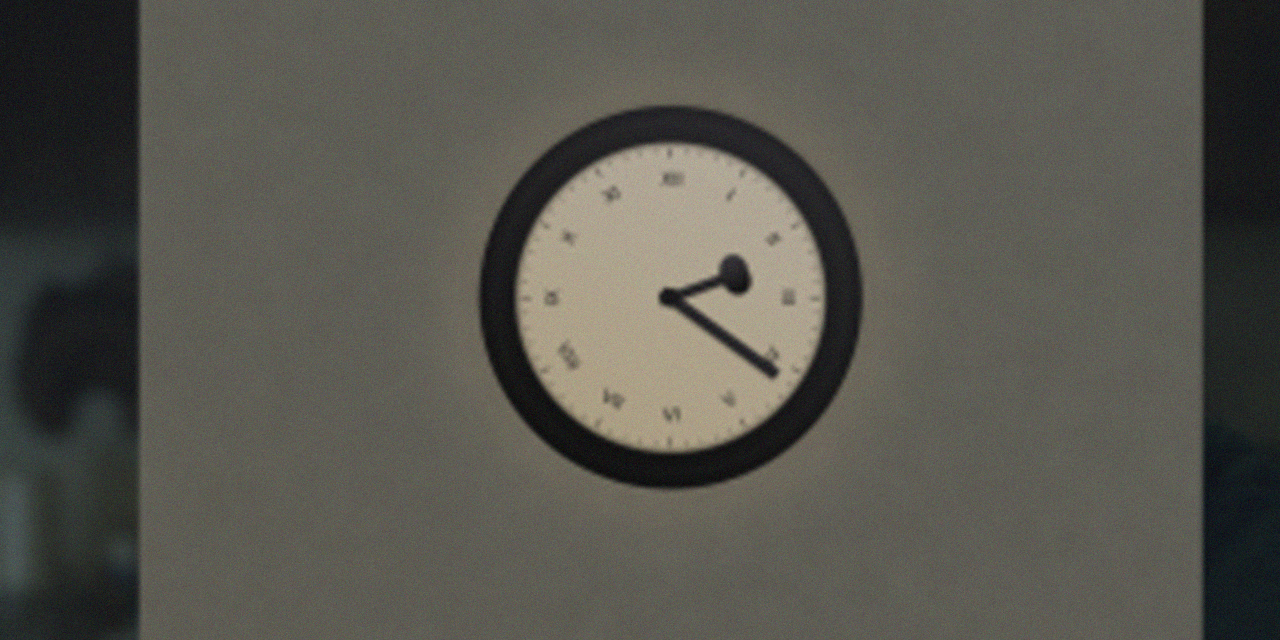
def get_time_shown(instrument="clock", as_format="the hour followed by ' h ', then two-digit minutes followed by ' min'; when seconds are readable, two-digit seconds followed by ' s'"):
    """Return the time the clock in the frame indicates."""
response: 2 h 21 min
